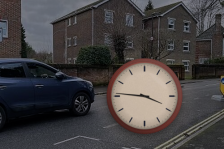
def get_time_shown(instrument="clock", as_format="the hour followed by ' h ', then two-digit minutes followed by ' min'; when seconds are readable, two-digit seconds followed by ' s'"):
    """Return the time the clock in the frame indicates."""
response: 3 h 46 min
